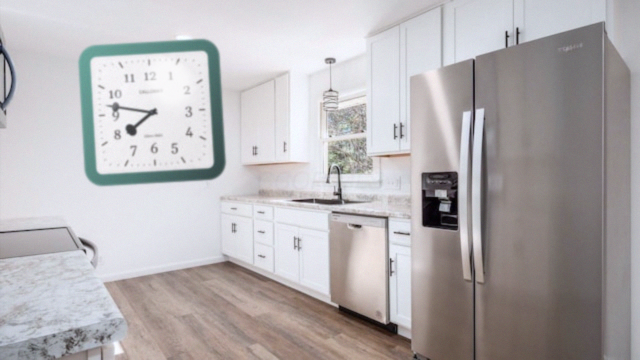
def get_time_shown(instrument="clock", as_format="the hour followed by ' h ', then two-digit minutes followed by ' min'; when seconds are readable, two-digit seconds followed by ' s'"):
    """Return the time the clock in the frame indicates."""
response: 7 h 47 min
